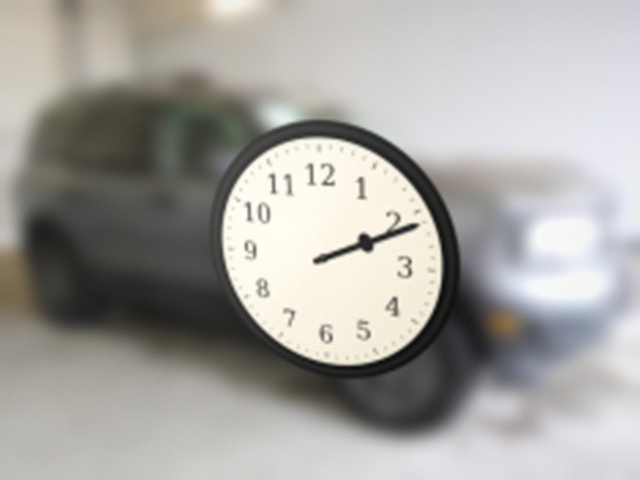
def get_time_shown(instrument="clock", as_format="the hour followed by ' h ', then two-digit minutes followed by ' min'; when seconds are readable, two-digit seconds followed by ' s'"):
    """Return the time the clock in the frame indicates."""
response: 2 h 11 min
